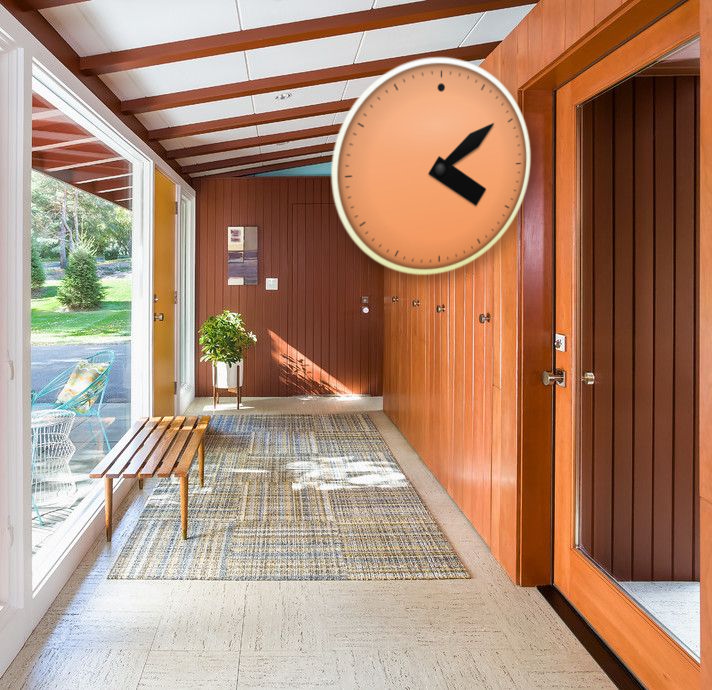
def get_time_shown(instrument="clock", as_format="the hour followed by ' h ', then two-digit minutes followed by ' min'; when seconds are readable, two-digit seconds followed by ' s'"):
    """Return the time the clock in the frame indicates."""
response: 4 h 09 min
